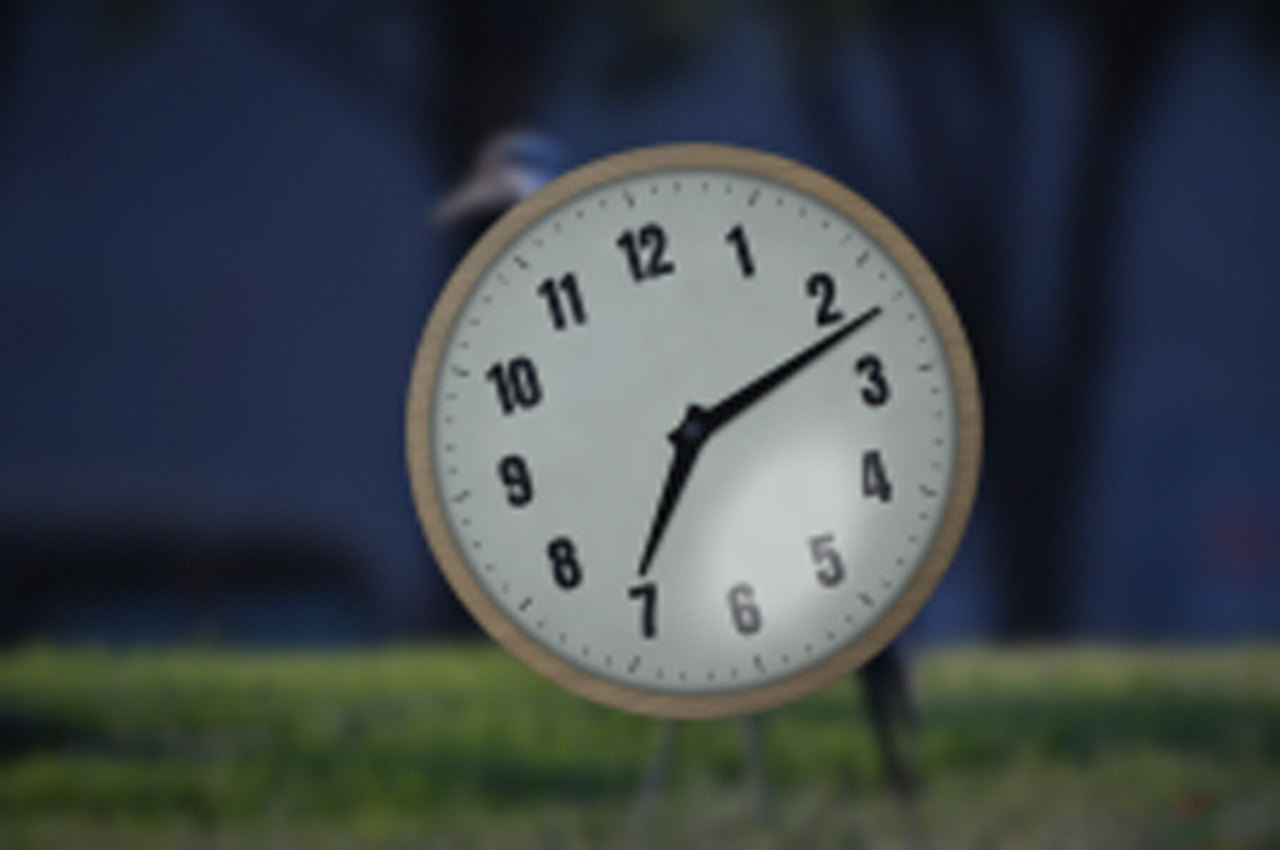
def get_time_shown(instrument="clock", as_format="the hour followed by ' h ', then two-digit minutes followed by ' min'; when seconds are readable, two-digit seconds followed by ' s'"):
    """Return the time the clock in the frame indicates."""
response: 7 h 12 min
